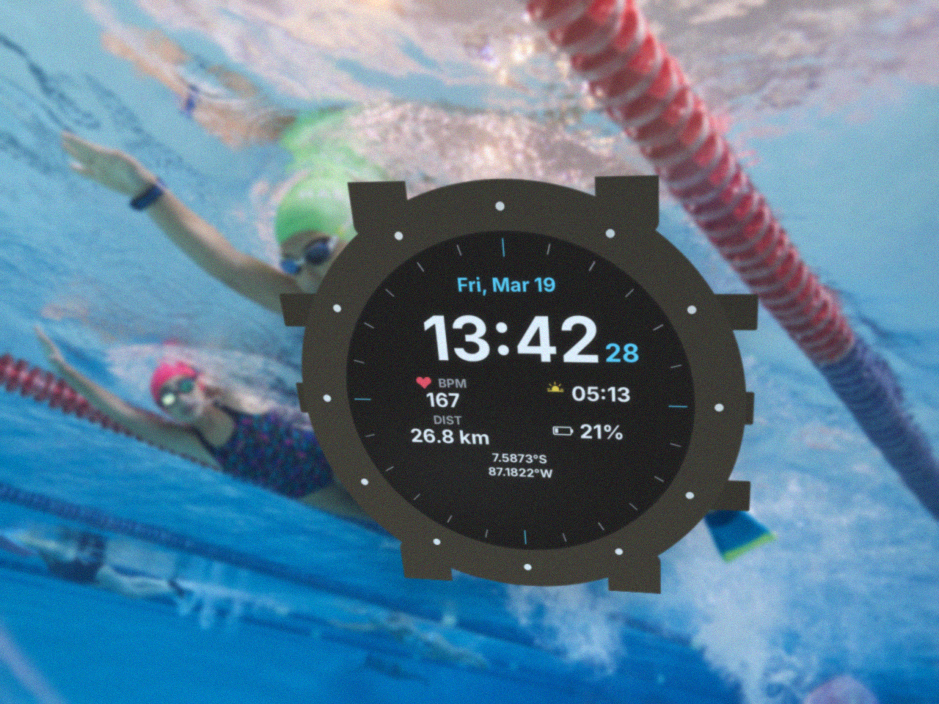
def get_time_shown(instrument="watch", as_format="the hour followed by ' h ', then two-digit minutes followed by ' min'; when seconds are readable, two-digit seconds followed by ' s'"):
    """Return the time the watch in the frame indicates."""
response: 13 h 42 min 28 s
